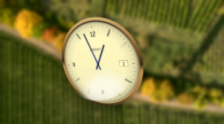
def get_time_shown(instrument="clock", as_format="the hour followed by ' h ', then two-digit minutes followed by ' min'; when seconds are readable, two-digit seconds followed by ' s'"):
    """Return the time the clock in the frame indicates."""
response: 12 h 57 min
